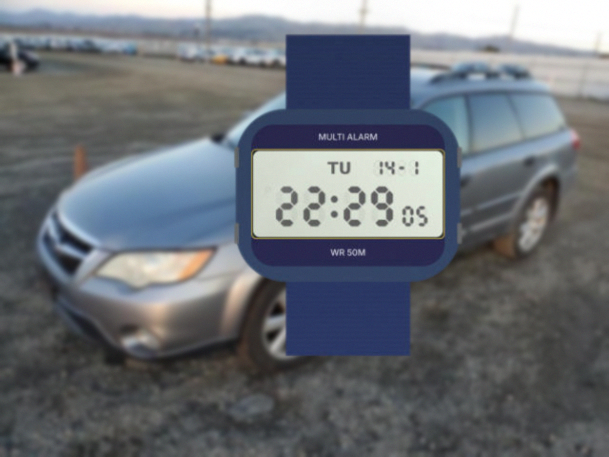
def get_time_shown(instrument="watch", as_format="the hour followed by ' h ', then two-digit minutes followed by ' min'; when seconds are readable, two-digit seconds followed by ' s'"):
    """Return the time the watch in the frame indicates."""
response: 22 h 29 min 05 s
